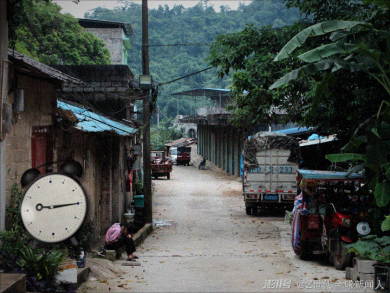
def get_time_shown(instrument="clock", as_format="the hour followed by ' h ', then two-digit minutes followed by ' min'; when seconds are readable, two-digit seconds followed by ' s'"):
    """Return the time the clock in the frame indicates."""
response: 9 h 15 min
